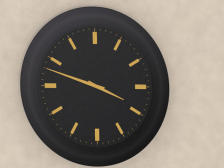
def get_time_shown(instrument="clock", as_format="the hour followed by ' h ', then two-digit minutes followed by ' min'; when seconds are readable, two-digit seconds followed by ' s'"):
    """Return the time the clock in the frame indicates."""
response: 3 h 48 min
